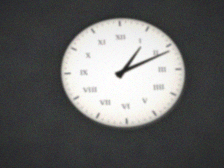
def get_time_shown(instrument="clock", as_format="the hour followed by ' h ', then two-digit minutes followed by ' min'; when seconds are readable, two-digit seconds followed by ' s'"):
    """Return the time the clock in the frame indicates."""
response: 1 h 11 min
